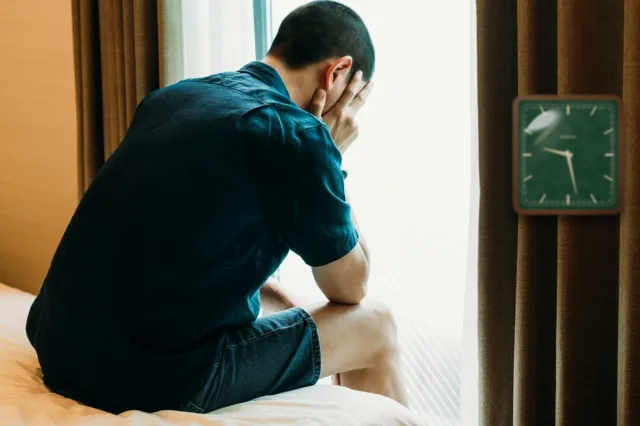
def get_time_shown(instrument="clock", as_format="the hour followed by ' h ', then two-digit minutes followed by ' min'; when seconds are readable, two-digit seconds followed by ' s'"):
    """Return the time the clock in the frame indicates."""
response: 9 h 28 min
